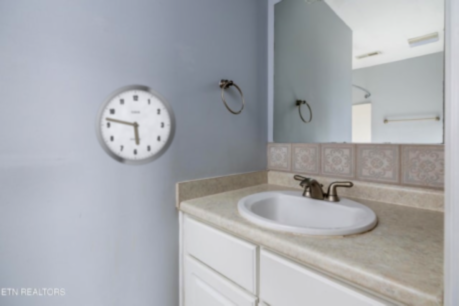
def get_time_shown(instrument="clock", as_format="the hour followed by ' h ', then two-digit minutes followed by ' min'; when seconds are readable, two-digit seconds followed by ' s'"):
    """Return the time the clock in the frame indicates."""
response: 5 h 47 min
